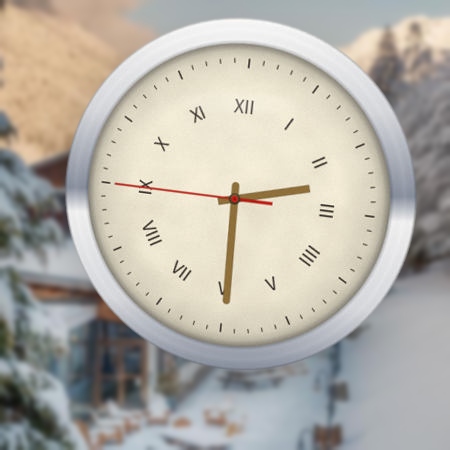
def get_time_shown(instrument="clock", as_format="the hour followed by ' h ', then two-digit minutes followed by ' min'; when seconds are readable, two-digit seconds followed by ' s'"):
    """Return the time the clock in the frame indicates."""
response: 2 h 29 min 45 s
